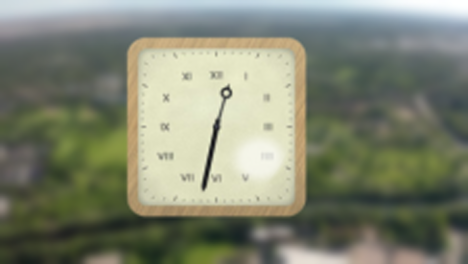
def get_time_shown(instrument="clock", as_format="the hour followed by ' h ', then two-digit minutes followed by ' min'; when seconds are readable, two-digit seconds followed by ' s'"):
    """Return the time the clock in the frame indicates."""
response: 12 h 32 min
